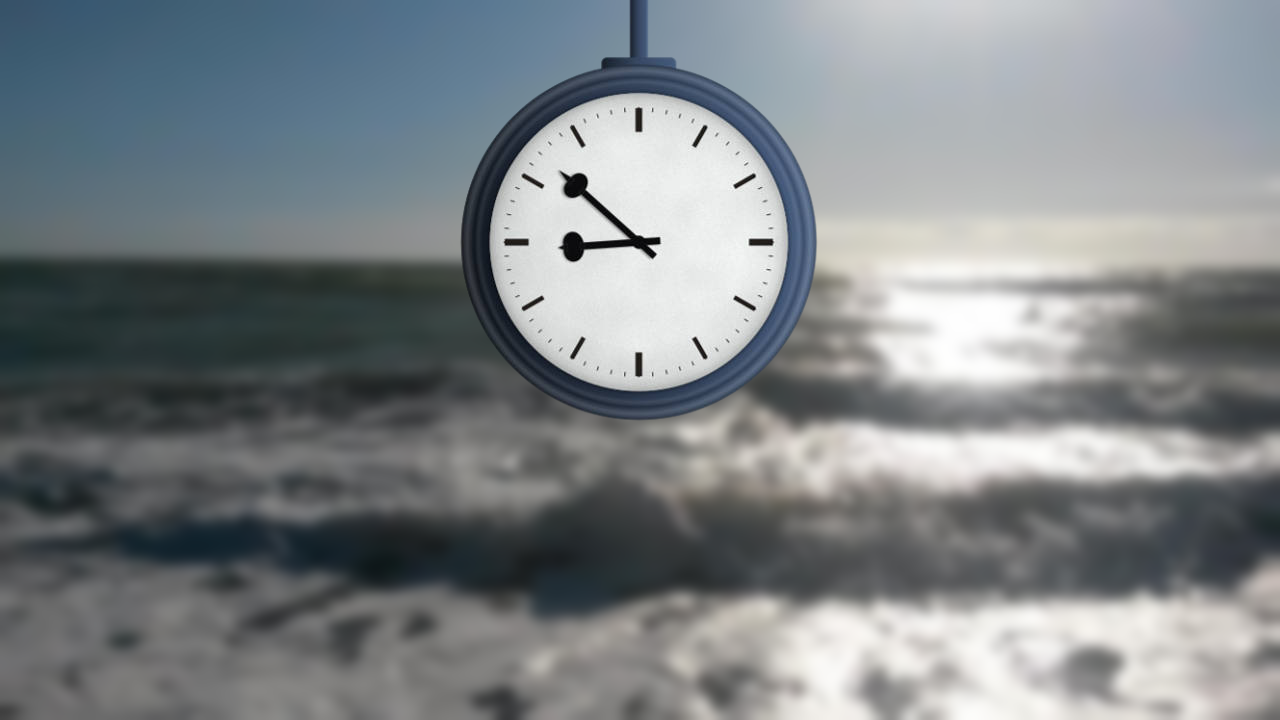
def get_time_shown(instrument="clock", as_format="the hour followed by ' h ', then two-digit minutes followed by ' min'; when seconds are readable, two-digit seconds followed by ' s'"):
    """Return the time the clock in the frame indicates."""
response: 8 h 52 min
